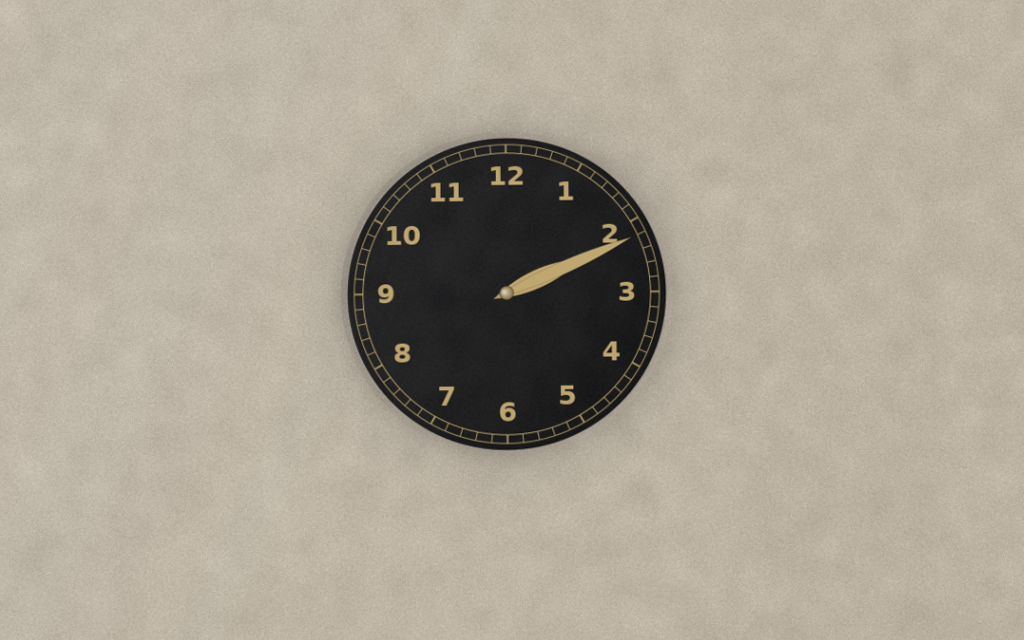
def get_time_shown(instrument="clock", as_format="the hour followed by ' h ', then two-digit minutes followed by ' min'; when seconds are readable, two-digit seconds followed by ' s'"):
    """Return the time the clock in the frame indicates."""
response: 2 h 11 min
